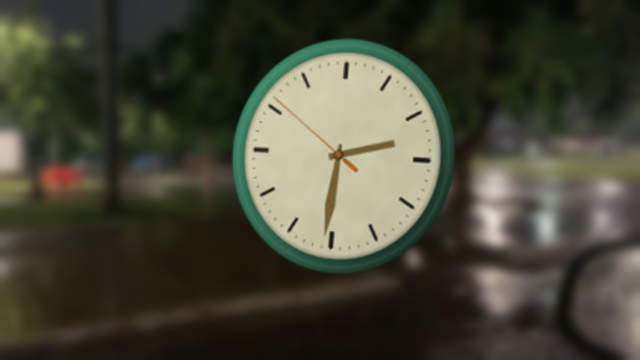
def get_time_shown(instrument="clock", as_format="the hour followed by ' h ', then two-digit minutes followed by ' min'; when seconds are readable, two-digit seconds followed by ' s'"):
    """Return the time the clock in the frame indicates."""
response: 2 h 30 min 51 s
